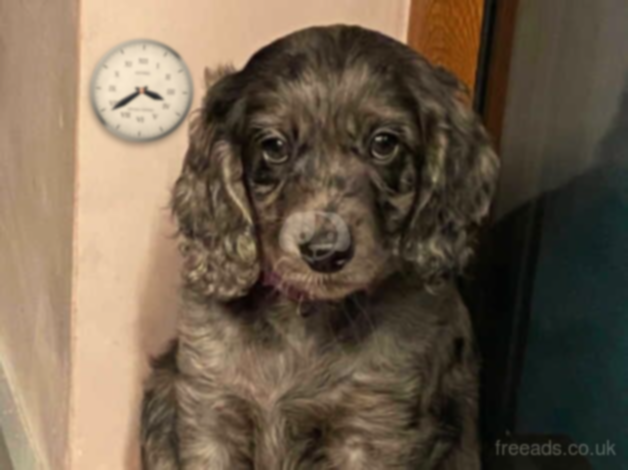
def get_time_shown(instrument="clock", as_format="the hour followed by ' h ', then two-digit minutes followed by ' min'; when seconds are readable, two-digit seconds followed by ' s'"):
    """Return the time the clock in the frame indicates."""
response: 3 h 39 min
